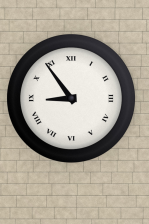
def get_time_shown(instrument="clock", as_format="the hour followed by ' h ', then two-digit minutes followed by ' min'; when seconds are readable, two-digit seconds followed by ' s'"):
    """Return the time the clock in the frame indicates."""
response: 8 h 54 min
